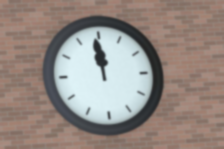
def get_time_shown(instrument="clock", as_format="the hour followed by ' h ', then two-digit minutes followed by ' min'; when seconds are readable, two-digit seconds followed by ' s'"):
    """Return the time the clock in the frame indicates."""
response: 11 h 59 min
